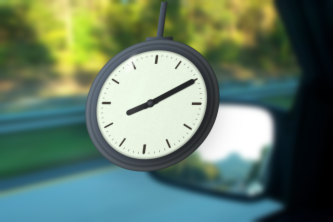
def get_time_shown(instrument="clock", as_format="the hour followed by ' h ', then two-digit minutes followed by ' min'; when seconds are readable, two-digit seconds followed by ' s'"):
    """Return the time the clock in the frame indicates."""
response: 8 h 10 min
